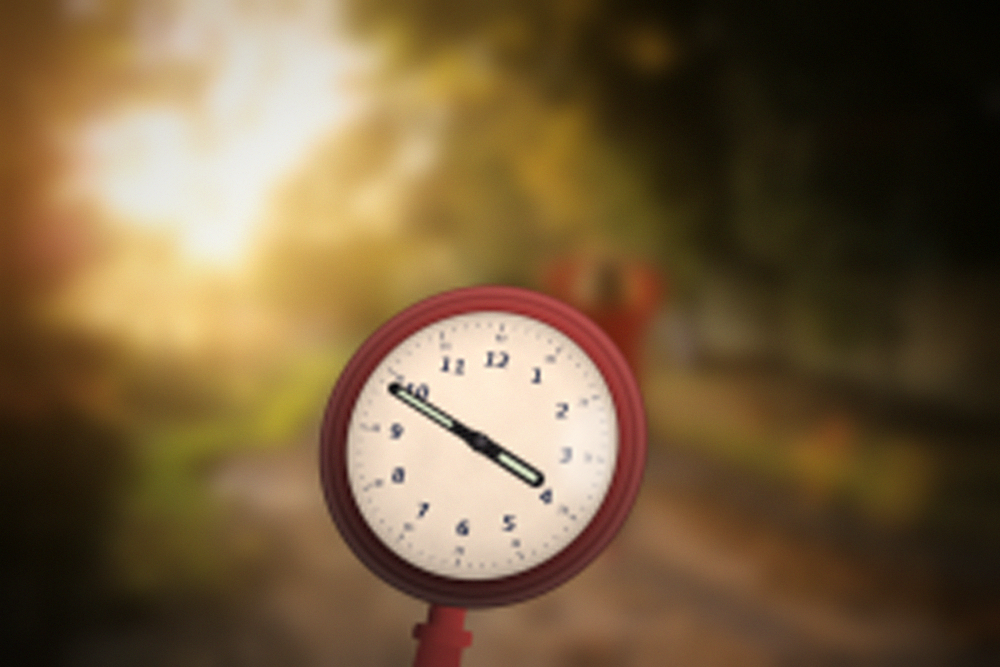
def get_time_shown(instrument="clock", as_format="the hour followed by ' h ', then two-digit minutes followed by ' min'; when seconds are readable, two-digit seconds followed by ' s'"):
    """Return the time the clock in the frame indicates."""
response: 3 h 49 min
